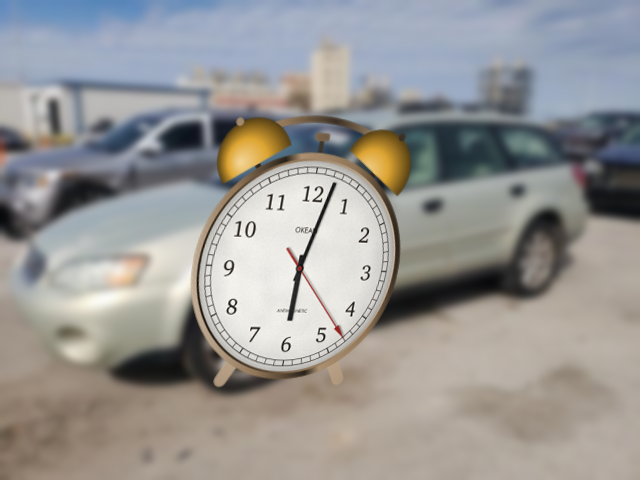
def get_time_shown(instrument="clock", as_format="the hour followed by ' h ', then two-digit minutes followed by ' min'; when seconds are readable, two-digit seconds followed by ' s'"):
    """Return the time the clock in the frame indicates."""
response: 6 h 02 min 23 s
